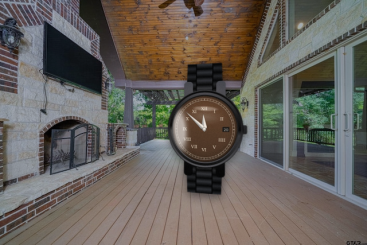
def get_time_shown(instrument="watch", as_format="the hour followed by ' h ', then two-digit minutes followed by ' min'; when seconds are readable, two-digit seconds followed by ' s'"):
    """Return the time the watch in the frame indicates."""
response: 11 h 52 min
